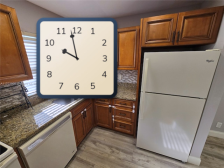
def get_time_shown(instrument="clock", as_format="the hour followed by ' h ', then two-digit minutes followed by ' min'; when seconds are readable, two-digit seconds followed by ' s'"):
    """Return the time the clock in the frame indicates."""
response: 9 h 58 min
